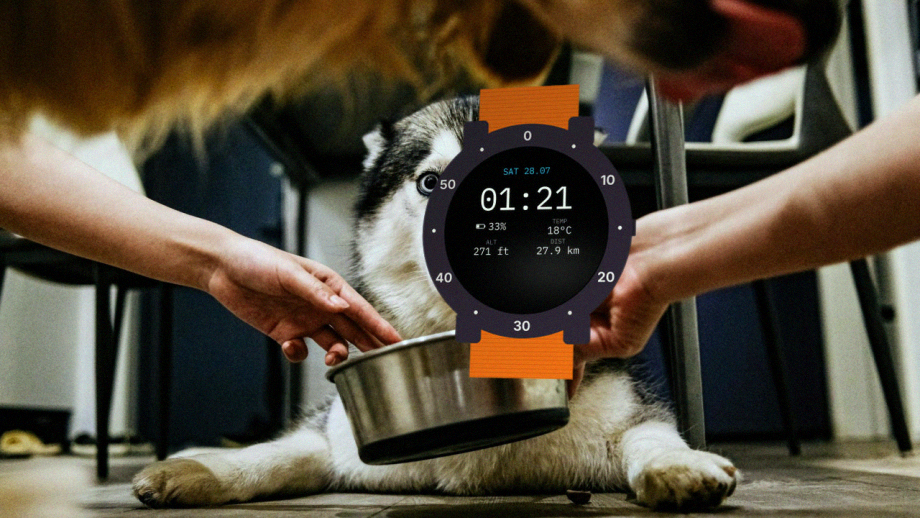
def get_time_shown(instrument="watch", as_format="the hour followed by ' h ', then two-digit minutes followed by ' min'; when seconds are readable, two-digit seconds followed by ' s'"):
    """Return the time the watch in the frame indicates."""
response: 1 h 21 min
